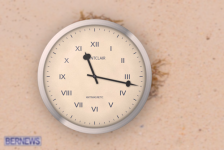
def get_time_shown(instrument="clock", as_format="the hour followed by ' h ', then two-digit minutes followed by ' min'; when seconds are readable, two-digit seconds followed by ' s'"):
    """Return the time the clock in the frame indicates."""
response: 11 h 17 min
